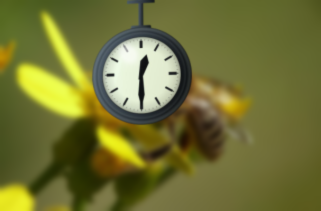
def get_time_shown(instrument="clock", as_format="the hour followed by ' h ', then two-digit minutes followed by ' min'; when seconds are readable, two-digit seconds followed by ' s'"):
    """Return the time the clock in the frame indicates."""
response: 12 h 30 min
